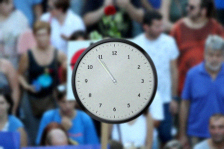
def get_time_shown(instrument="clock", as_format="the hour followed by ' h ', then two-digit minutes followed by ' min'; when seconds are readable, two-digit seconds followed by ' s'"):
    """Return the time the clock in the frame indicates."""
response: 10 h 54 min
